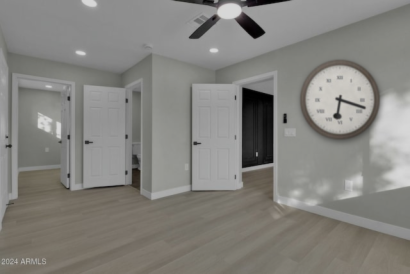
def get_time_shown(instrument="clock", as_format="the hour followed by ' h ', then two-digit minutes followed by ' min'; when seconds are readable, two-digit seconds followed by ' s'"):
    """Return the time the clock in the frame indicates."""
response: 6 h 18 min
